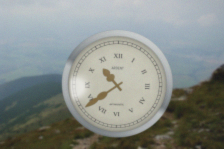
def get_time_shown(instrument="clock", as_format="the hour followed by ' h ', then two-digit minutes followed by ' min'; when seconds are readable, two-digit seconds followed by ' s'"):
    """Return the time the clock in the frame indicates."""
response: 10 h 39 min
